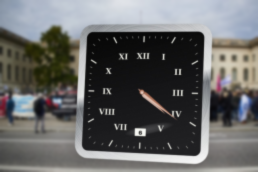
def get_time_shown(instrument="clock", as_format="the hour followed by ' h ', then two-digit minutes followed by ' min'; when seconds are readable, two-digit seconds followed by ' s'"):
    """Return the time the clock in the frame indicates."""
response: 4 h 21 min
